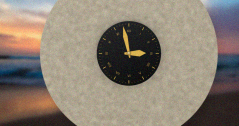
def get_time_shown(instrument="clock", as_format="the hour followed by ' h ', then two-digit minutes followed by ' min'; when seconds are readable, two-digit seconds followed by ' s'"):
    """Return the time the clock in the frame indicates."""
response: 2 h 58 min
